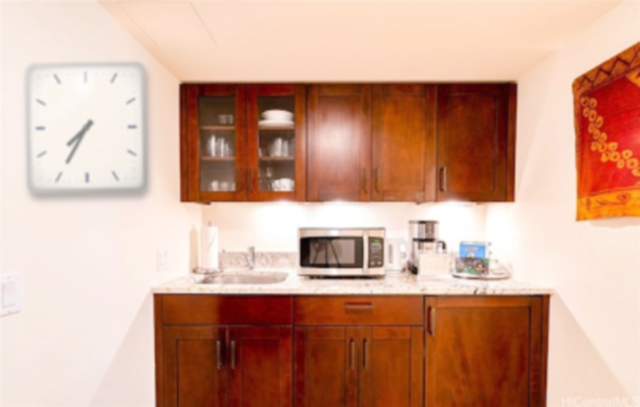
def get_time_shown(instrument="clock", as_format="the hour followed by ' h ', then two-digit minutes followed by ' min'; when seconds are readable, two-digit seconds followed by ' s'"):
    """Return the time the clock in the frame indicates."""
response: 7 h 35 min
